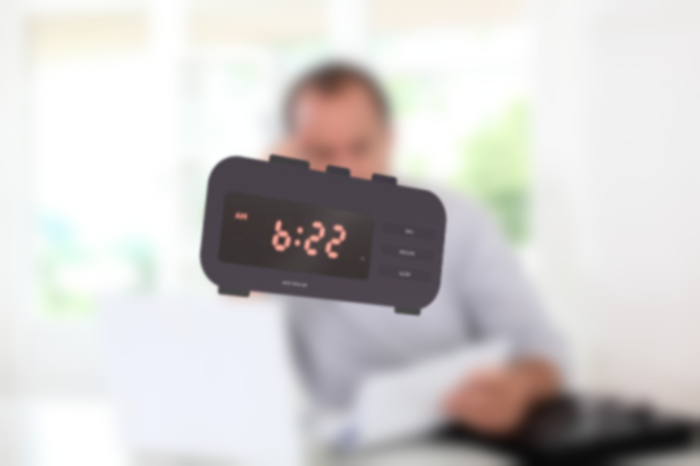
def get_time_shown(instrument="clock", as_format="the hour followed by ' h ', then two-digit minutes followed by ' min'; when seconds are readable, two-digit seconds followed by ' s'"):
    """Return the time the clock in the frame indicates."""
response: 6 h 22 min
